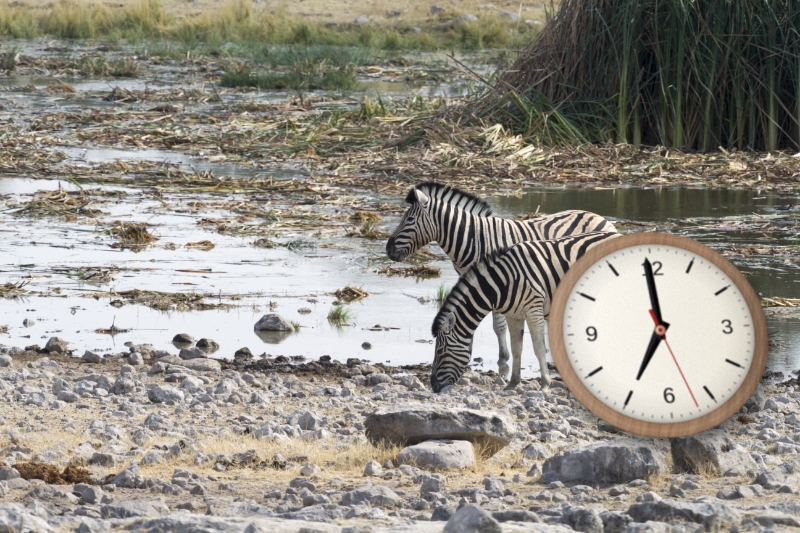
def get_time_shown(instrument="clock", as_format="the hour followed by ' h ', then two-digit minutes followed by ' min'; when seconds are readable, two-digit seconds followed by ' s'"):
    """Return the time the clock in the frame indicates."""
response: 6 h 59 min 27 s
